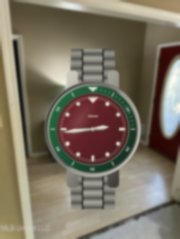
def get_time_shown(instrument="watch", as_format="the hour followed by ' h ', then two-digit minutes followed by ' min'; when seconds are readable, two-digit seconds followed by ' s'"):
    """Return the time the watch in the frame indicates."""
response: 2 h 44 min
